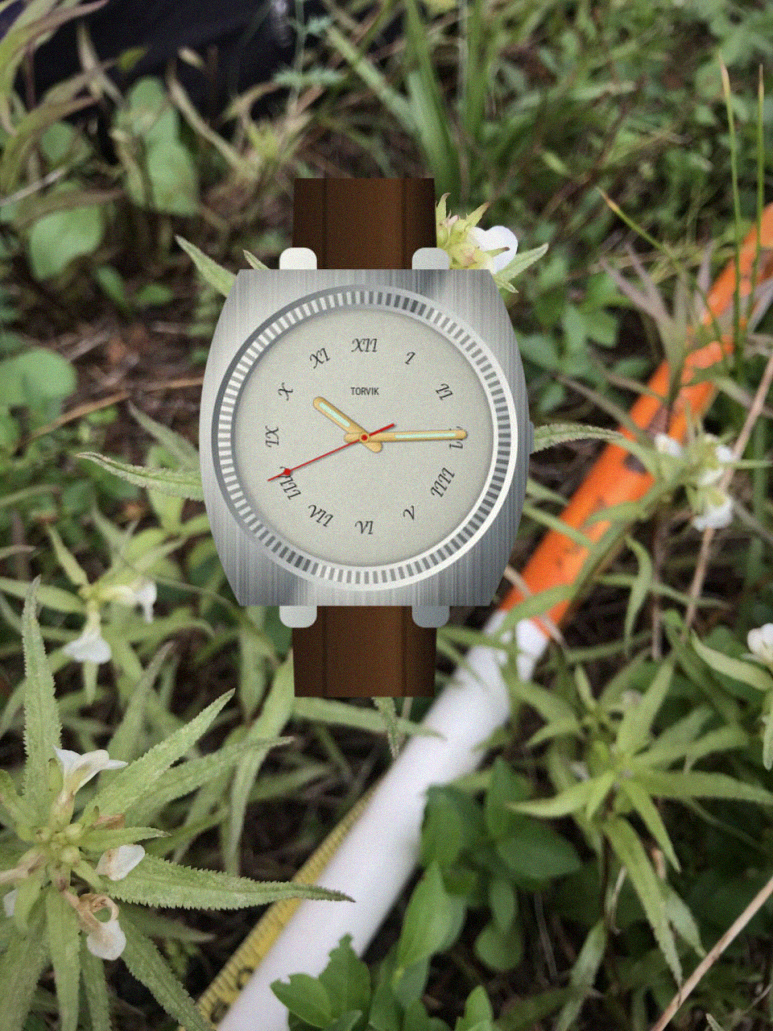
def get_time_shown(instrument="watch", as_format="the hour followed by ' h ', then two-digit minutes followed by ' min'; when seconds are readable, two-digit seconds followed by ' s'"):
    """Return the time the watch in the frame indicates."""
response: 10 h 14 min 41 s
